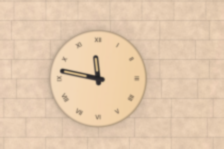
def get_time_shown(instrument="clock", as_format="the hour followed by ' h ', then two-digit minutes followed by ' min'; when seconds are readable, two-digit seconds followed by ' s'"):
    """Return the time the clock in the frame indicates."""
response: 11 h 47 min
